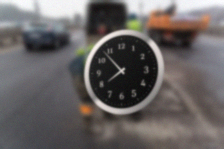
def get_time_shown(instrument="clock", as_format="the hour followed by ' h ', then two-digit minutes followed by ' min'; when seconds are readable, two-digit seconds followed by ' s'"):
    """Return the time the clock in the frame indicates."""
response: 7 h 53 min
